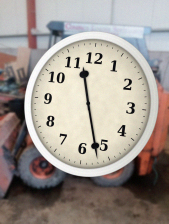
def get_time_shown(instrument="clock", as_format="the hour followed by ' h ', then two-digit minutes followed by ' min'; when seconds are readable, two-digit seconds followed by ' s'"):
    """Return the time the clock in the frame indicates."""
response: 11 h 27 min
